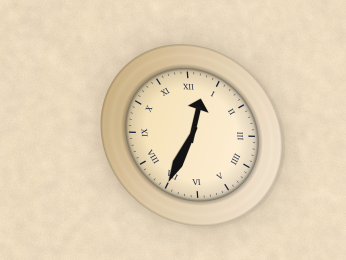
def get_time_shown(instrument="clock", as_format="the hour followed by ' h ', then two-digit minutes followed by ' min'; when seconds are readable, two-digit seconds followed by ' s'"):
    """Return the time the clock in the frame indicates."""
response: 12 h 35 min
